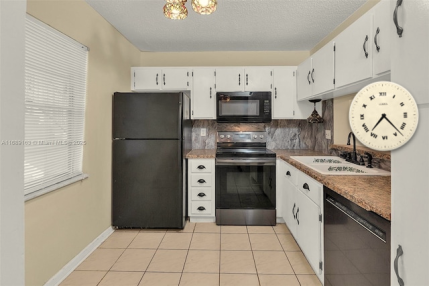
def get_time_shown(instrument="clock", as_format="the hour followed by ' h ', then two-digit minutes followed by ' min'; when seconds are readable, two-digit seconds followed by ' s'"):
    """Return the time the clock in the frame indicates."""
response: 7 h 23 min
